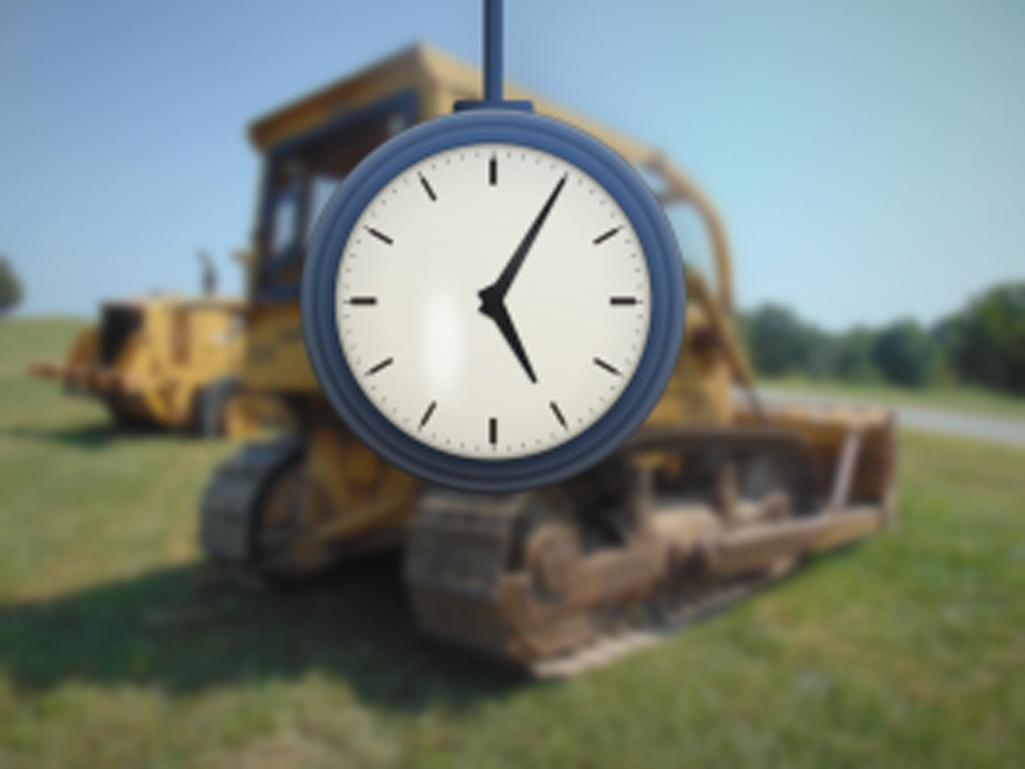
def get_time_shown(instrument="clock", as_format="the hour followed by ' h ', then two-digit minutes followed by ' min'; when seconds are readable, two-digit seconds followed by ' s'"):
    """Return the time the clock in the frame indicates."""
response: 5 h 05 min
